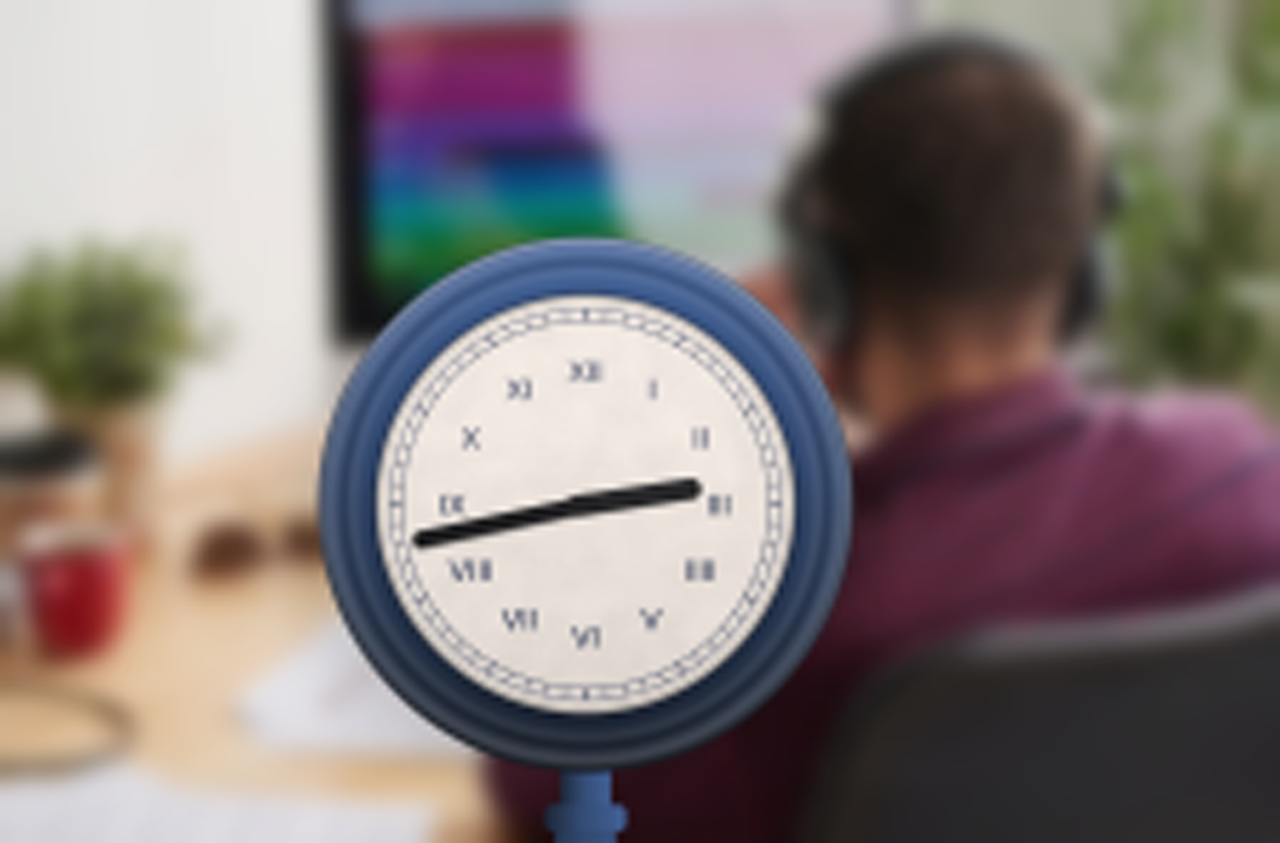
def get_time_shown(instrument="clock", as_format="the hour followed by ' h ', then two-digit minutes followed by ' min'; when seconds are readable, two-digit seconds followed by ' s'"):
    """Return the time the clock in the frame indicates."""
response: 2 h 43 min
